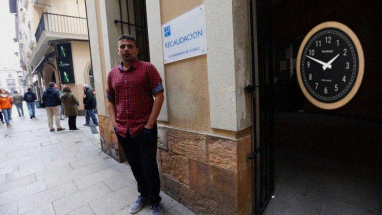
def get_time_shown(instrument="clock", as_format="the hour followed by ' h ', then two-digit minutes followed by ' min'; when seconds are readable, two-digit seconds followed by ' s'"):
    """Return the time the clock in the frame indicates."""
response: 1 h 48 min
